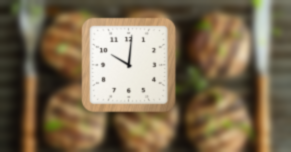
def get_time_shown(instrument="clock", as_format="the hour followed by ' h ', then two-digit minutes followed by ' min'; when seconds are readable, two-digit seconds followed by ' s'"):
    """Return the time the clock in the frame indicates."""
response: 10 h 01 min
